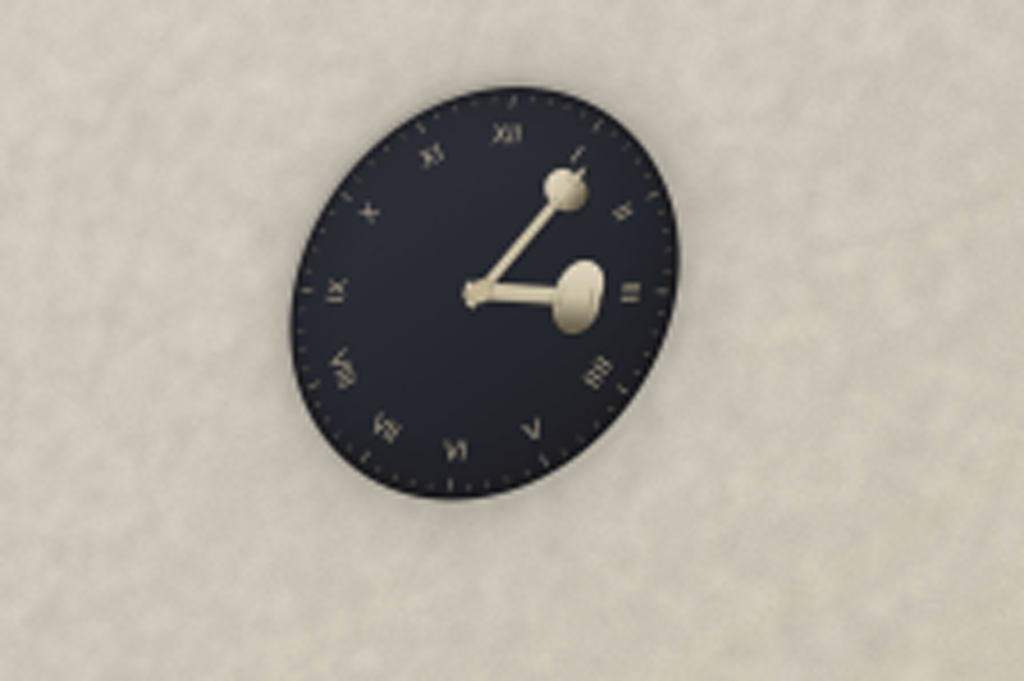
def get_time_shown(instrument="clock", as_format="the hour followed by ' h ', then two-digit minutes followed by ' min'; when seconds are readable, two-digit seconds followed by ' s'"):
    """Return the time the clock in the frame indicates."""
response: 3 h 06 min
